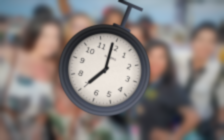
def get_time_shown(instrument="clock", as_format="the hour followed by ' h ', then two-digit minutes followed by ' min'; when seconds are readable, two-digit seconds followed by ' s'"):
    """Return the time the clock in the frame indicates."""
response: 6 h 59 min
